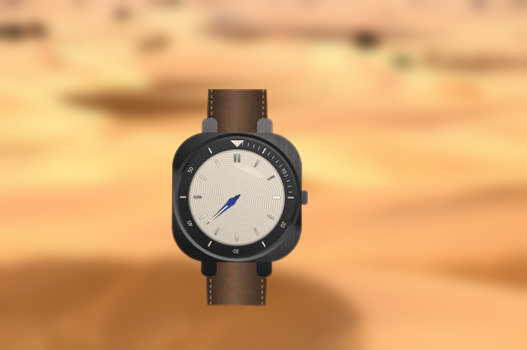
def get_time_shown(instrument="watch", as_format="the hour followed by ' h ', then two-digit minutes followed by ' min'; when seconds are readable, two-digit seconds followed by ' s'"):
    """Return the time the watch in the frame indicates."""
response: 7 h 38 min
